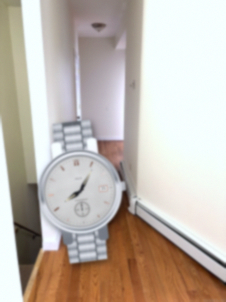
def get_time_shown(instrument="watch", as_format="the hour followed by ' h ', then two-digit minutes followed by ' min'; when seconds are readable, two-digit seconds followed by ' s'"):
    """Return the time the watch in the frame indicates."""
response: 8 h 06 min
